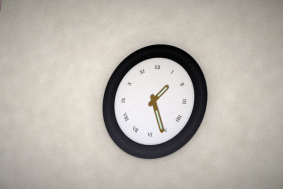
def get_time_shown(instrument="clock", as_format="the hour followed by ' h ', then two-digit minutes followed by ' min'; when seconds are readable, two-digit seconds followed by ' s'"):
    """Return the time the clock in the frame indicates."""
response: 1 h 26 min
